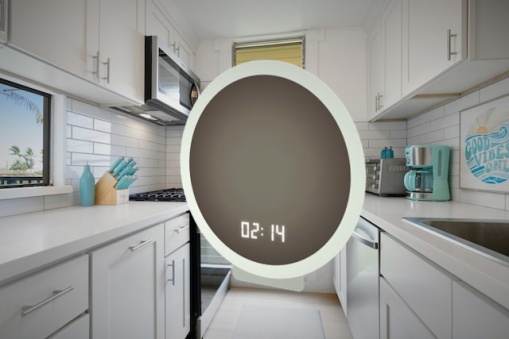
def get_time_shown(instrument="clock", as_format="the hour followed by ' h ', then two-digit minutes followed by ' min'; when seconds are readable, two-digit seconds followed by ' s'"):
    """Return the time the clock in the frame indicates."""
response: 2 h 14 min
